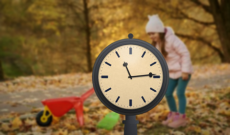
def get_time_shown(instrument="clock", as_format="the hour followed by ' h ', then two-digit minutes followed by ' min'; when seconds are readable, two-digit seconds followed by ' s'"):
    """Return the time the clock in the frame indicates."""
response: 11 h 14 min
